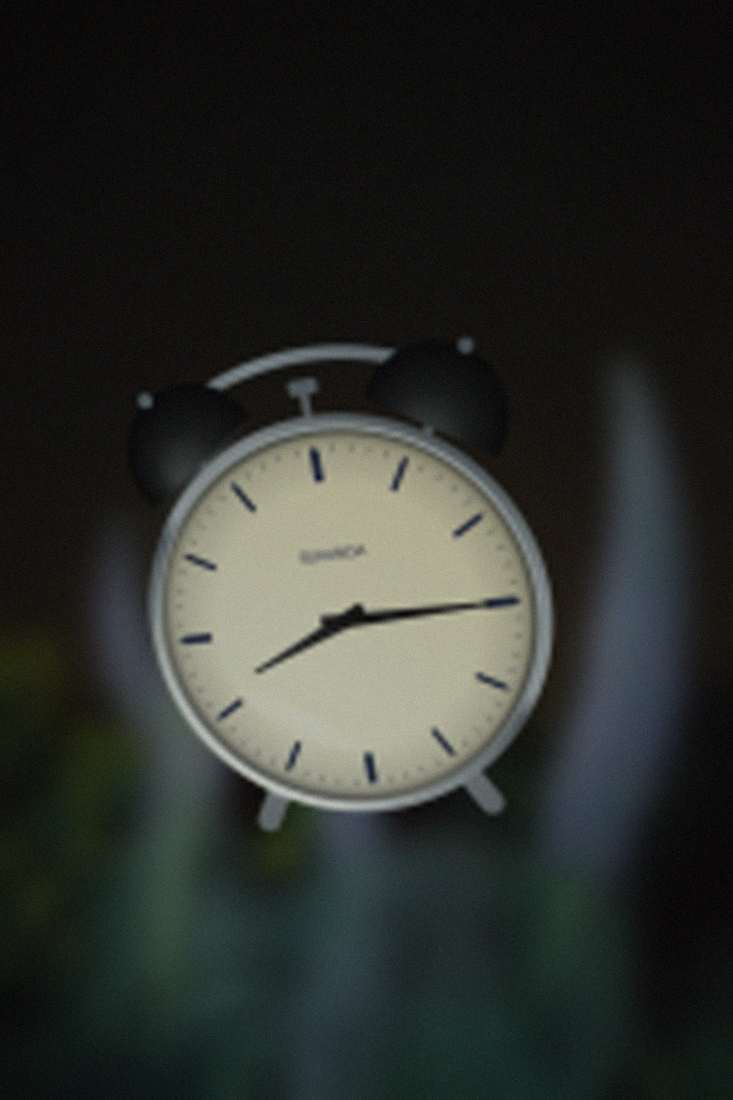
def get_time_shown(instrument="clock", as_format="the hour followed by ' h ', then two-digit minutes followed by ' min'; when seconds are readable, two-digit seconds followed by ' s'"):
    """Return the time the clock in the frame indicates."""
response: 8 h 15 min
